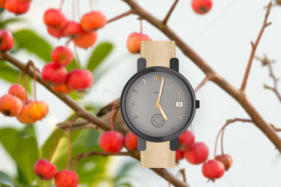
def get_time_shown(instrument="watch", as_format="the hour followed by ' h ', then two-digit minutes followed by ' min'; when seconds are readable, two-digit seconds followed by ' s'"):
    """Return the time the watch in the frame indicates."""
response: 5 h 02 min
